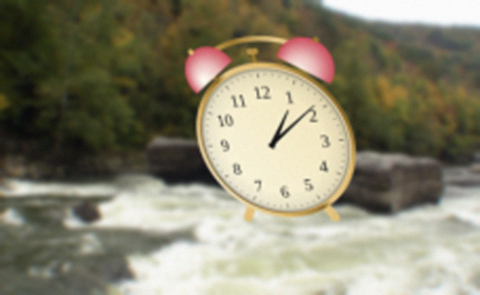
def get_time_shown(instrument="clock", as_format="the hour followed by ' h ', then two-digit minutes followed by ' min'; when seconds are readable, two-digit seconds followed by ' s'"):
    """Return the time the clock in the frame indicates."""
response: 1 h 09 min
